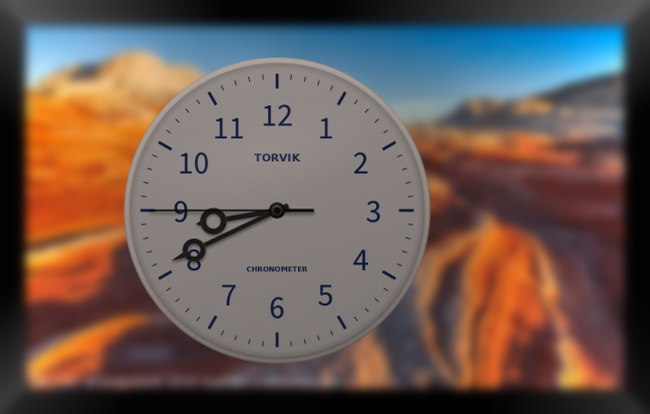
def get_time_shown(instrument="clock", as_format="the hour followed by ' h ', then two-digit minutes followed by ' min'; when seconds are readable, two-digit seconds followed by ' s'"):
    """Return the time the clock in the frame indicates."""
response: 8 h 40 min 45 s
